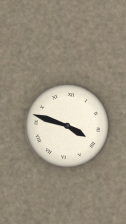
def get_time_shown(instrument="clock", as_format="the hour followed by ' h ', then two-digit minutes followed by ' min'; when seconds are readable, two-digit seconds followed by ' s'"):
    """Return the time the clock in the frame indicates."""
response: 3 h 47 min
